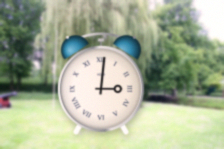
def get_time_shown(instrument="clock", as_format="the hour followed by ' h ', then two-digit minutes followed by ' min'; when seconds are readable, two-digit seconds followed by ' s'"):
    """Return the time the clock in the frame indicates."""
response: 3 h 01 min
